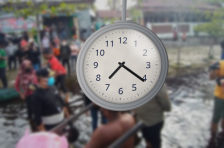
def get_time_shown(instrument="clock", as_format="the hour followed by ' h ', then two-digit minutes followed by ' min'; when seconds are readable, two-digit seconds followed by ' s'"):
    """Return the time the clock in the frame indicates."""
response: 7 h 21 min
